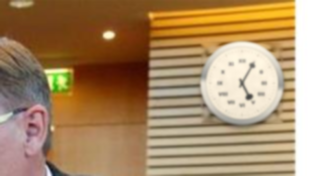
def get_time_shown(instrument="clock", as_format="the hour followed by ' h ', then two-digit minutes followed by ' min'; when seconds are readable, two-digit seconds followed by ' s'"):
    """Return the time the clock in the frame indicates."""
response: 5 h 05 min
